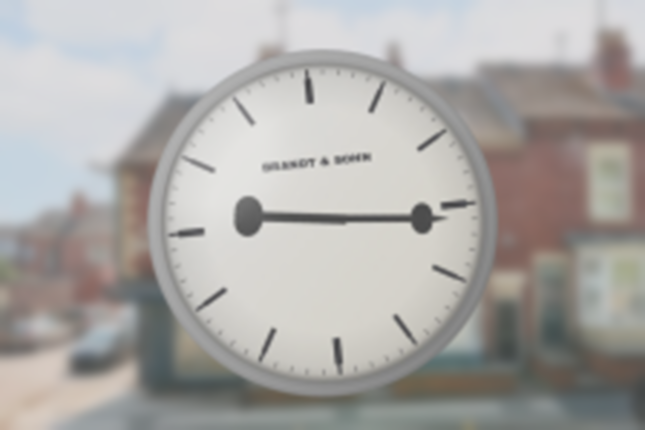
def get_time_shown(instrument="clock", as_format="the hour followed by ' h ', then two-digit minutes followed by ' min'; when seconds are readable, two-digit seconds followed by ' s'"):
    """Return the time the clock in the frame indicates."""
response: 9 h 16 min
